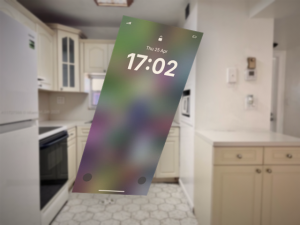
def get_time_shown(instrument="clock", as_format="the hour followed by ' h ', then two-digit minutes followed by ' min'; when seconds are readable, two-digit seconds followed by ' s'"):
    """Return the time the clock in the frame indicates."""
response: 17 h 02 min
